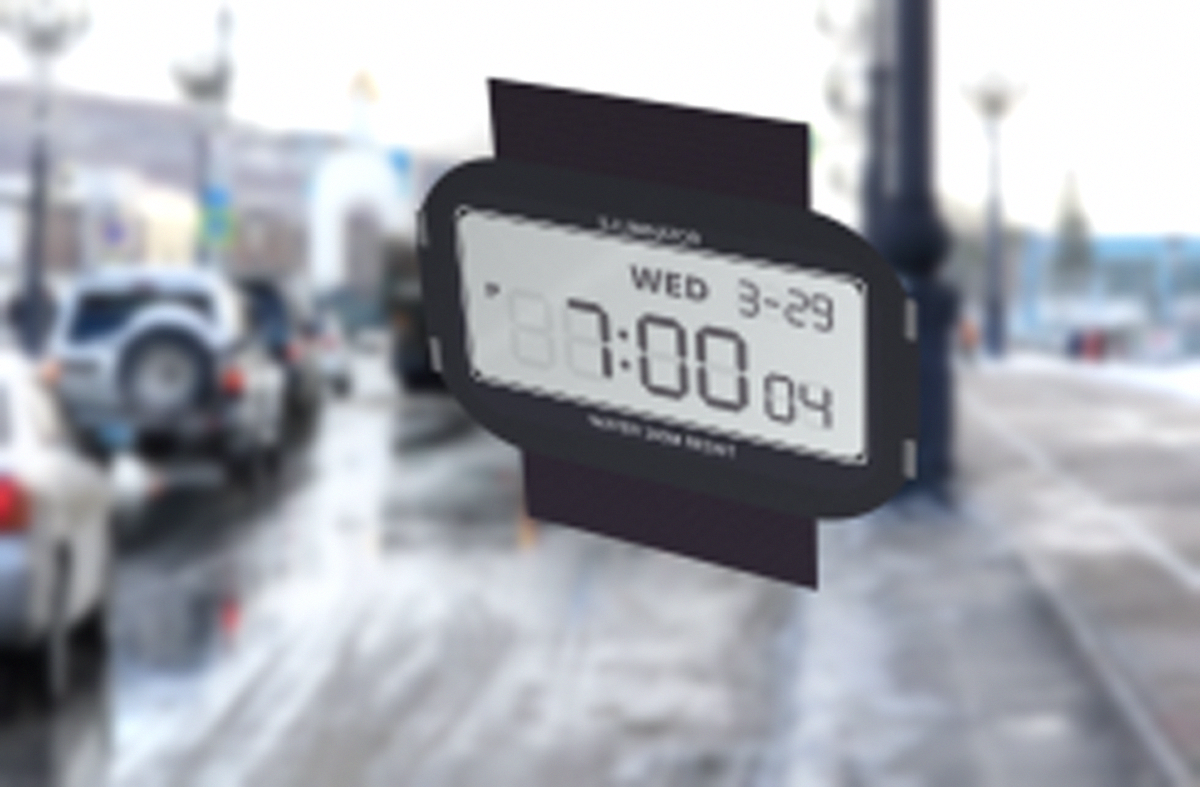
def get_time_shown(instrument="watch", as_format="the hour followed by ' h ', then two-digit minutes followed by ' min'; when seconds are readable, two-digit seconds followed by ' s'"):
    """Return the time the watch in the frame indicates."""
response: 7 h 00 min 04 s
